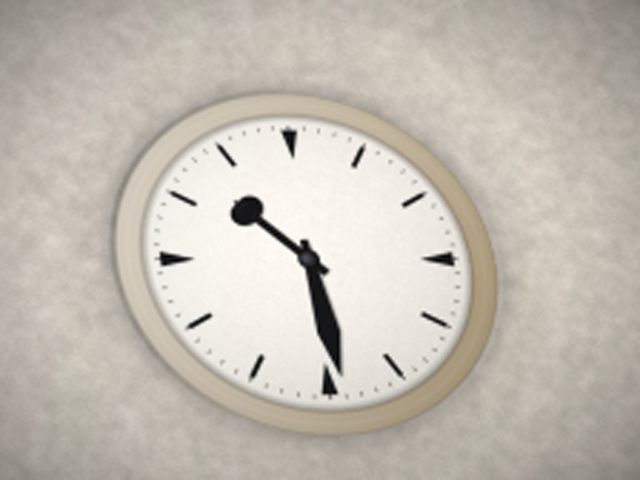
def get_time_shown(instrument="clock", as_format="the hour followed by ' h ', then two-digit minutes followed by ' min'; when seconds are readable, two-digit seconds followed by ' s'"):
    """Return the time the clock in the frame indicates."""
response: 10 h 29 min
